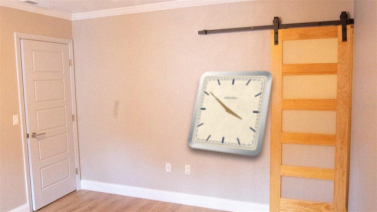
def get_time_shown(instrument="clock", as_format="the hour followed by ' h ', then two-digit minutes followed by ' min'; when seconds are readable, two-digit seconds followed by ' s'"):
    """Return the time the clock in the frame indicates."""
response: 3 h 51 min
